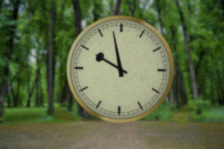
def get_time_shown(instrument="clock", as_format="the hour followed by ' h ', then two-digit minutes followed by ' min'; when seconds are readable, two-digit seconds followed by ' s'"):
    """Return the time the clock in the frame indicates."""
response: 9 h 58 min
